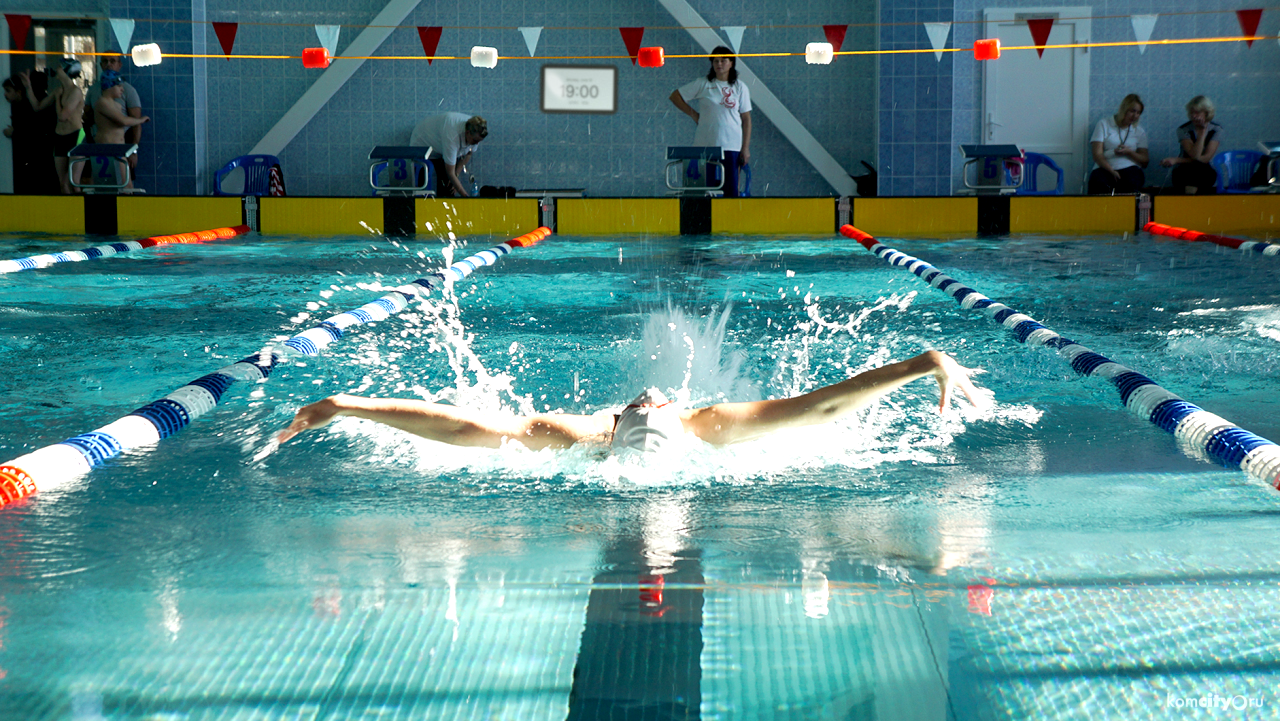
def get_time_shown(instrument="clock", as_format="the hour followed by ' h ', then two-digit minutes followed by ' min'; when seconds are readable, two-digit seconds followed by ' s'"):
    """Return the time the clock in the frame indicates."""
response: 19 h 00 min
